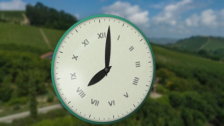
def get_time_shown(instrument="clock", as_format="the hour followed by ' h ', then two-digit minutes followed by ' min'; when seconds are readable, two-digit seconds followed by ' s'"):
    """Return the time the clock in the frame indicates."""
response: 8 h 02 min
